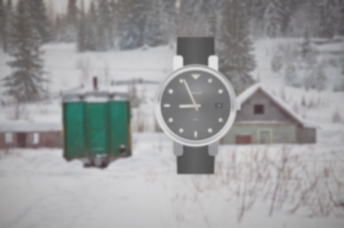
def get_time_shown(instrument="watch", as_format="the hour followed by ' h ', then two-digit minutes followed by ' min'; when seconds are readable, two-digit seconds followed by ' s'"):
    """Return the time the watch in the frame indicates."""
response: 8 h 56 min
